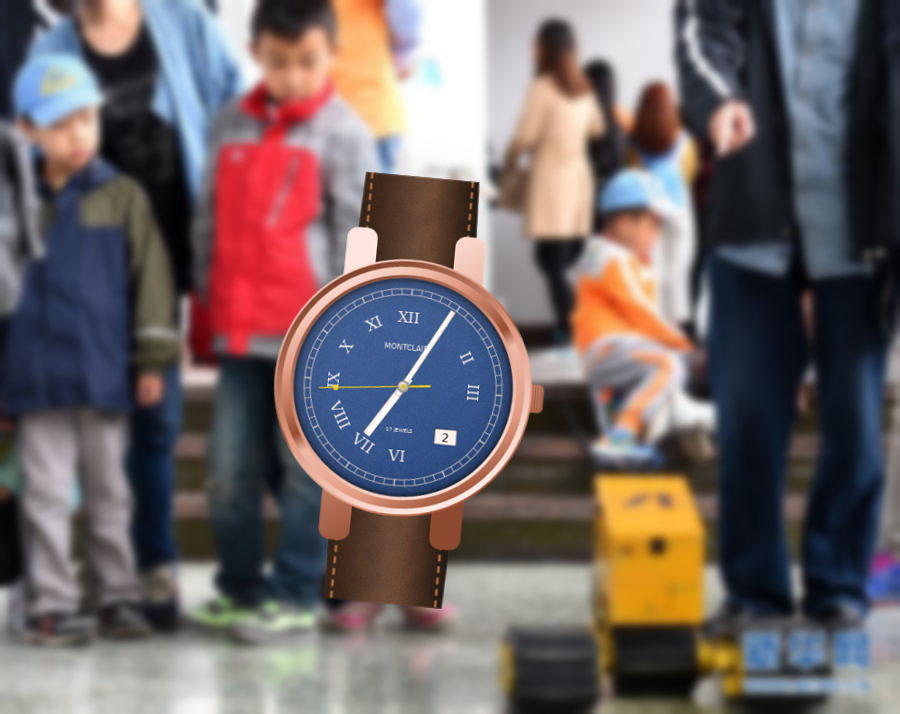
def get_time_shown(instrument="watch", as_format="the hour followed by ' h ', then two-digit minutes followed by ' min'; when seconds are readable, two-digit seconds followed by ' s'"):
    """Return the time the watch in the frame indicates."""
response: 7 h 04 min 44 s
